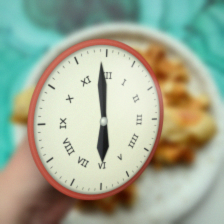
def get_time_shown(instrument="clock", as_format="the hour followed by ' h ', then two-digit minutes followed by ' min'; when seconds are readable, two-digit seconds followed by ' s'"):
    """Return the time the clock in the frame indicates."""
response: 5 h 59 min
